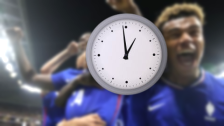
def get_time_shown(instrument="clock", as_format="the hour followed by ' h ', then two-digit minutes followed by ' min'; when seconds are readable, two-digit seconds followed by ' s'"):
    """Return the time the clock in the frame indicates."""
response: 12 h 59 min
